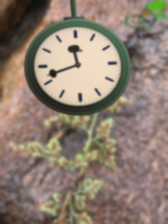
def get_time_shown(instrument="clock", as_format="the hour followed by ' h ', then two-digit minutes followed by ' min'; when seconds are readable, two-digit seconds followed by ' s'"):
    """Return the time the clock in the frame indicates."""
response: 11 h 42 min
